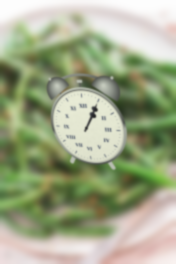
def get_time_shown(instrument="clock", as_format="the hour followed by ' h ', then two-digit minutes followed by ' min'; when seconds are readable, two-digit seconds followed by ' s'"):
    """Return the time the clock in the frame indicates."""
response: 1 h 05 min
